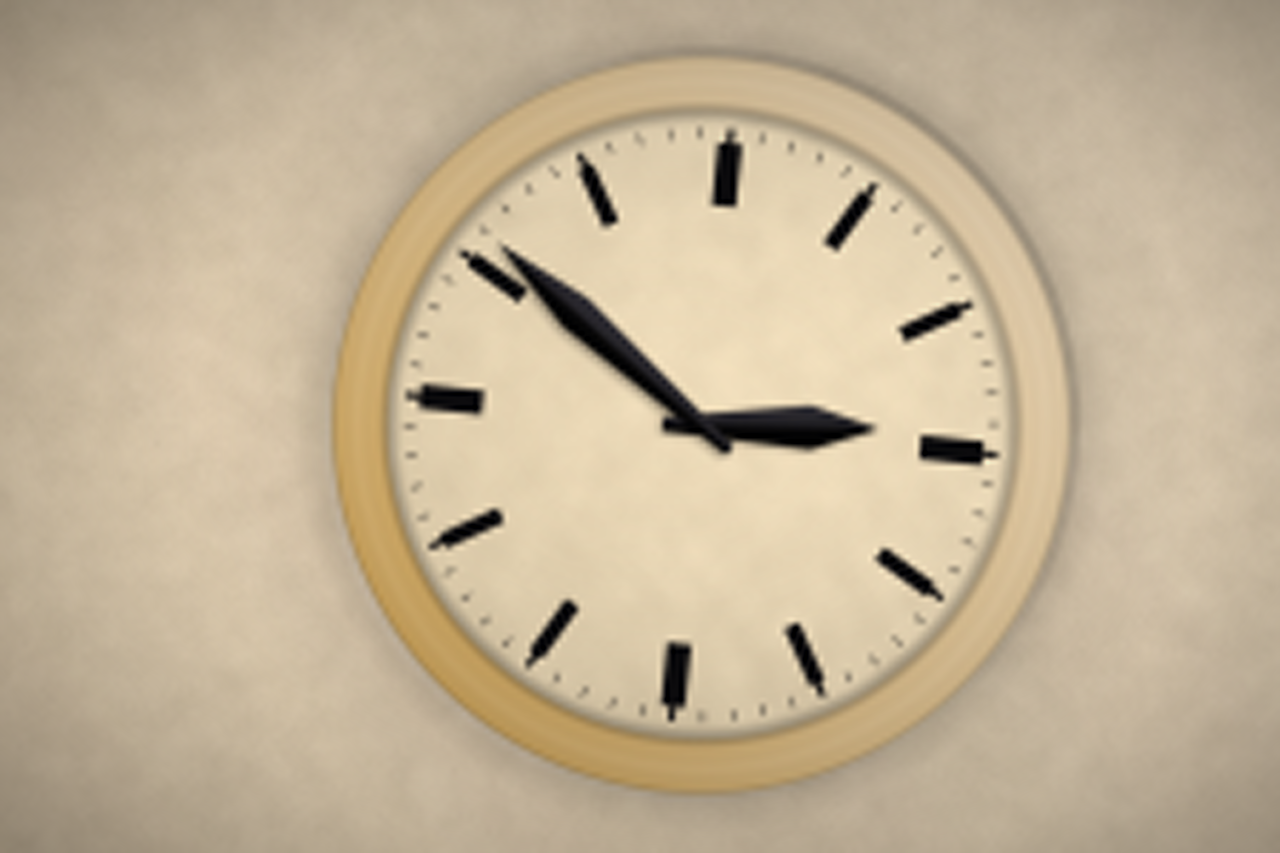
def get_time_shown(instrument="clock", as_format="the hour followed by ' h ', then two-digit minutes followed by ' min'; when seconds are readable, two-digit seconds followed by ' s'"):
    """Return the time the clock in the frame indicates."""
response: 2 h 51 min
